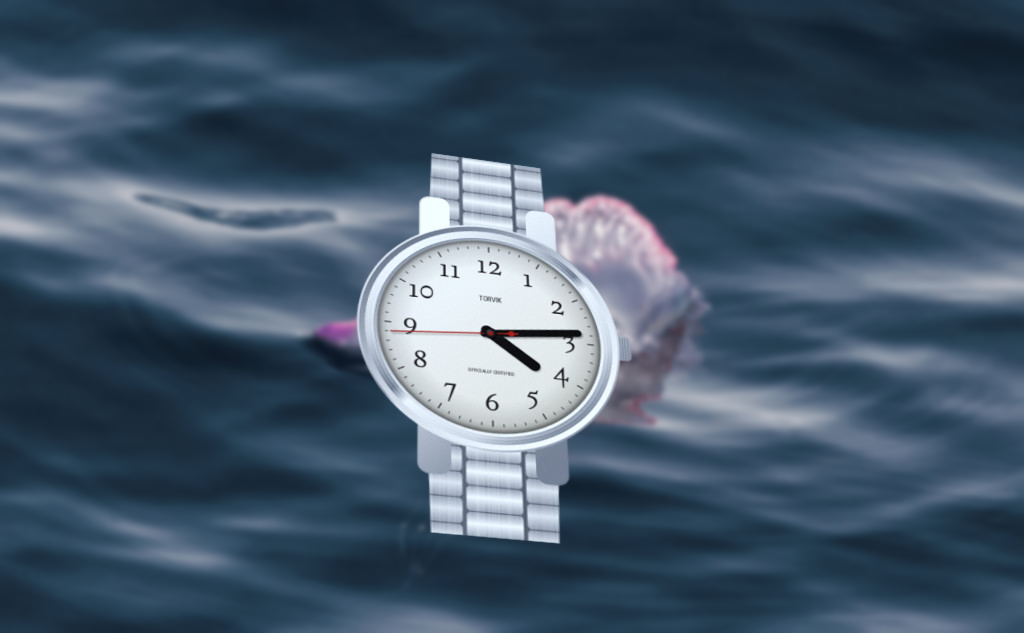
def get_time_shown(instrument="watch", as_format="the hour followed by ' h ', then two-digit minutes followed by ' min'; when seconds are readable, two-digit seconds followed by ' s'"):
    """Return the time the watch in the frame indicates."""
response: 4 h 13 min 44 s
